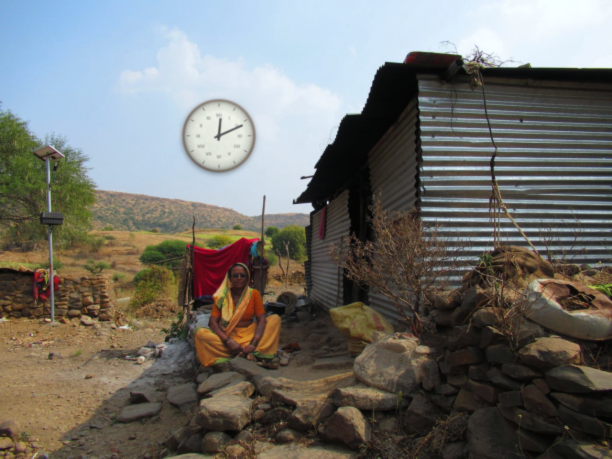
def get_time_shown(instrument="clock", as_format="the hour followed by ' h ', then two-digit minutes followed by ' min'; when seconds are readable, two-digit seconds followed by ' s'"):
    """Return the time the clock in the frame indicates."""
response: 12 h 11 min
